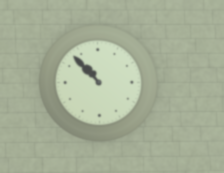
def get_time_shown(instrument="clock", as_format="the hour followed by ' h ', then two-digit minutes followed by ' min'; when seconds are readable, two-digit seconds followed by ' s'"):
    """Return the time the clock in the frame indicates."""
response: 10 h 53 min
